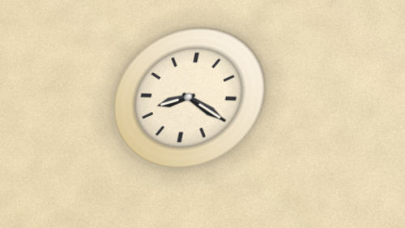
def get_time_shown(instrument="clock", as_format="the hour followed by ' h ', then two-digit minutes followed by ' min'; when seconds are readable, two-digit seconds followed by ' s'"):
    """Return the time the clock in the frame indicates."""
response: 8 h 20 min
